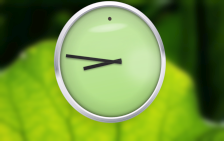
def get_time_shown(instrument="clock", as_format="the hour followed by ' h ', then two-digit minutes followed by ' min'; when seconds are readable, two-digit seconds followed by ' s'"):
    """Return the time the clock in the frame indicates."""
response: 8 h 47 min
